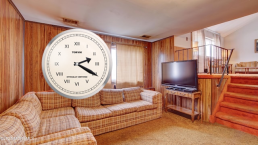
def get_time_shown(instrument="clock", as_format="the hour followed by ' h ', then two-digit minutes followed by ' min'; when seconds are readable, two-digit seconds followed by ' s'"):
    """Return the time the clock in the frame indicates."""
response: 2 h 20 min
